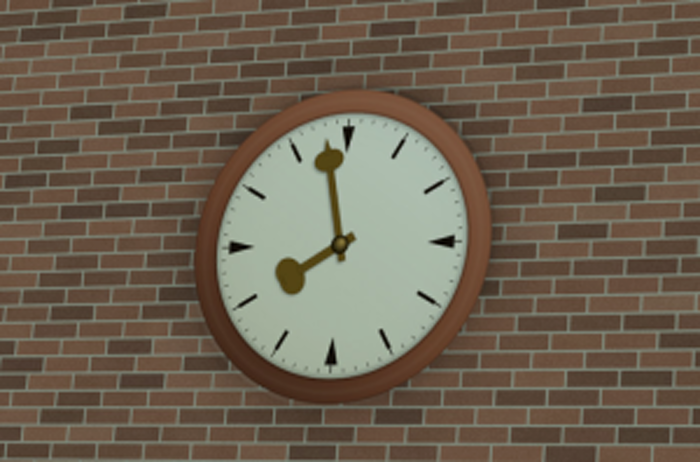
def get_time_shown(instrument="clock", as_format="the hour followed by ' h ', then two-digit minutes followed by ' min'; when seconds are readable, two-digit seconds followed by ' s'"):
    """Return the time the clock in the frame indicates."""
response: 7 h 58 min
